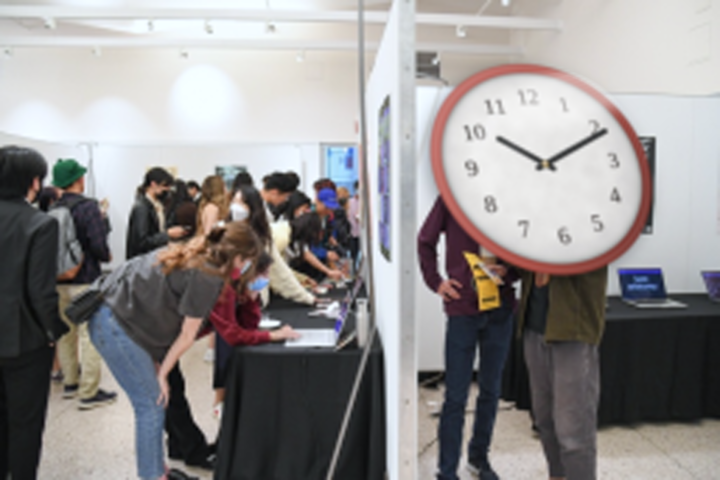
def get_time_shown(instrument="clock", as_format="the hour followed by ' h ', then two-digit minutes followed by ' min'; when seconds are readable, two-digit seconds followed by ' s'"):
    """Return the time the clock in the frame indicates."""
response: 10 h 11 min
